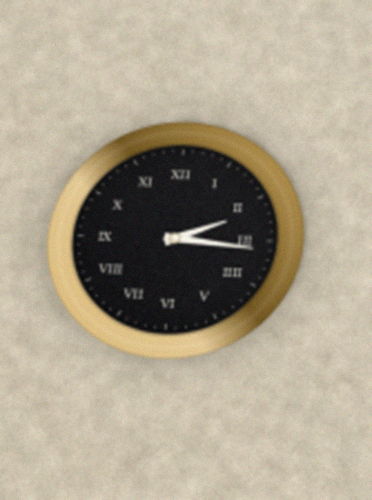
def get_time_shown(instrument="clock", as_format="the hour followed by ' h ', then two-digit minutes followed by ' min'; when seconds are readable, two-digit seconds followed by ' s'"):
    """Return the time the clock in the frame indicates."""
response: 2 h 16 min
